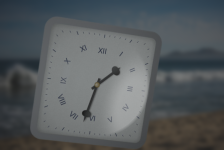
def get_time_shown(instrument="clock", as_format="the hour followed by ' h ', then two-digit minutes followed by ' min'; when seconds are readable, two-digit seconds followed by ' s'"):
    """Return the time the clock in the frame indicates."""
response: 1 h 32 min
